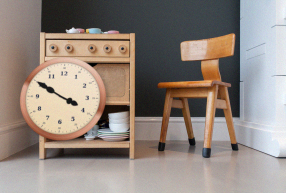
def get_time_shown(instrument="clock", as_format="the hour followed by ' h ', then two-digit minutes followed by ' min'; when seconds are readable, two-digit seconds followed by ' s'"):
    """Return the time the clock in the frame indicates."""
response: 3 h 50 min
